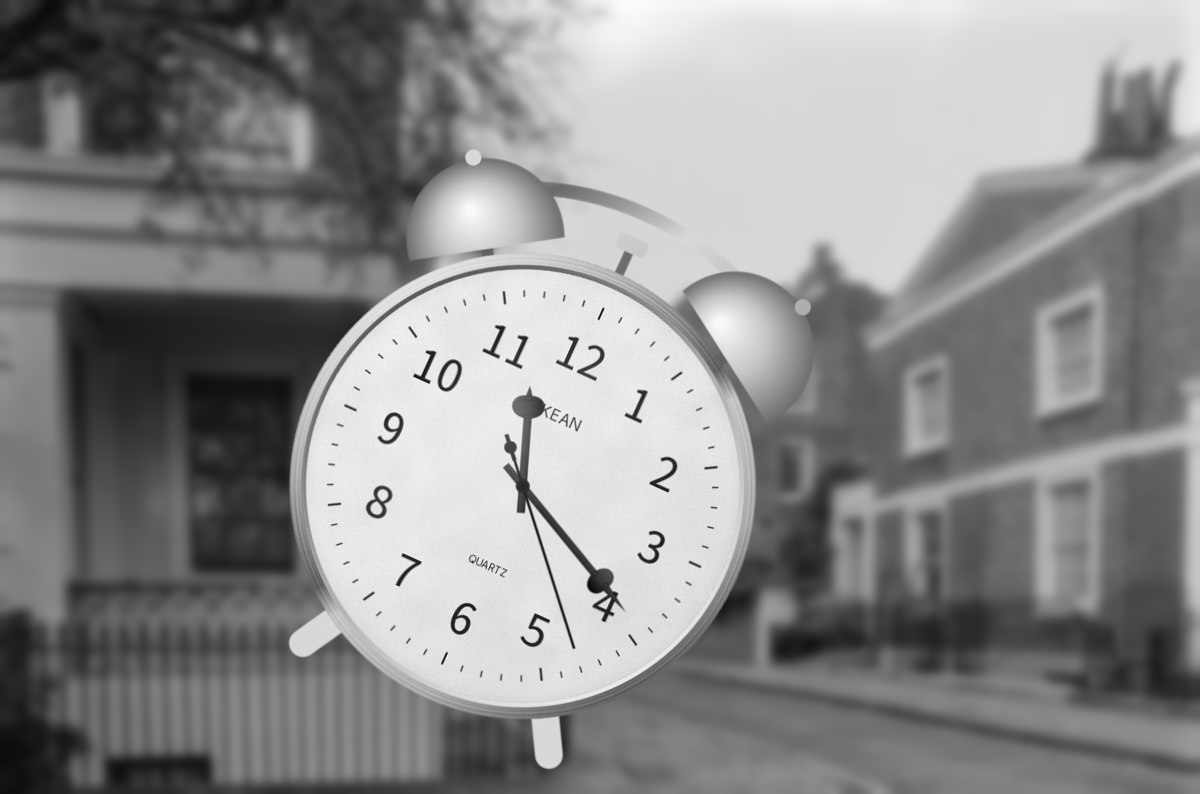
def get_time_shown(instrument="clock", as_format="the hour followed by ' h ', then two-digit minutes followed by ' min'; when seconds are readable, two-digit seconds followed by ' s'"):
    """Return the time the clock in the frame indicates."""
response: 11 h 19 min 23 s
